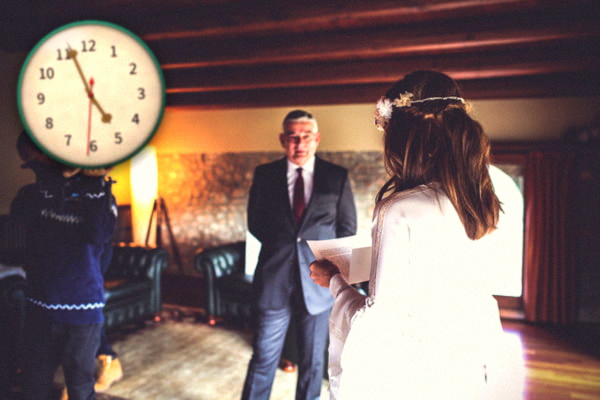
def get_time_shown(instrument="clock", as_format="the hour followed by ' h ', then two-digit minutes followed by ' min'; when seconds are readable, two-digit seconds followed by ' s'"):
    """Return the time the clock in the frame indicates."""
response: 4 h 56 min 31 s
